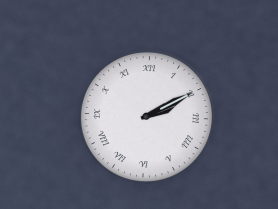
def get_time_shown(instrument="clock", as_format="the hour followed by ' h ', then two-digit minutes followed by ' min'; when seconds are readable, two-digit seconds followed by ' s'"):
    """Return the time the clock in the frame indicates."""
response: 2 h 10 min
